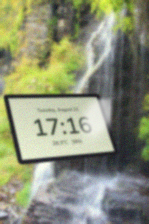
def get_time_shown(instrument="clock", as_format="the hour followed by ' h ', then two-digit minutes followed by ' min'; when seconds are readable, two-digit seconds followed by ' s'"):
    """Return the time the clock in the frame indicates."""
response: 17 h 16 min
